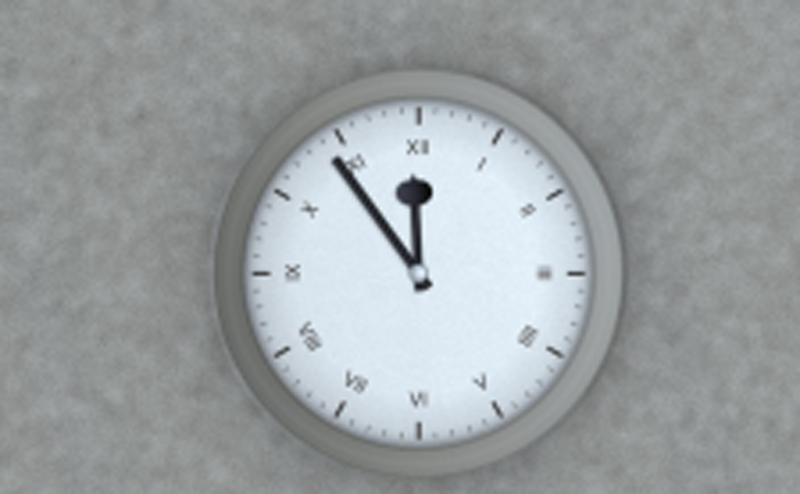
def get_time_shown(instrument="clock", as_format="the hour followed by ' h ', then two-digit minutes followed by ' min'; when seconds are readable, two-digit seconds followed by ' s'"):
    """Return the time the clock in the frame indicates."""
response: 11 h 54 min
